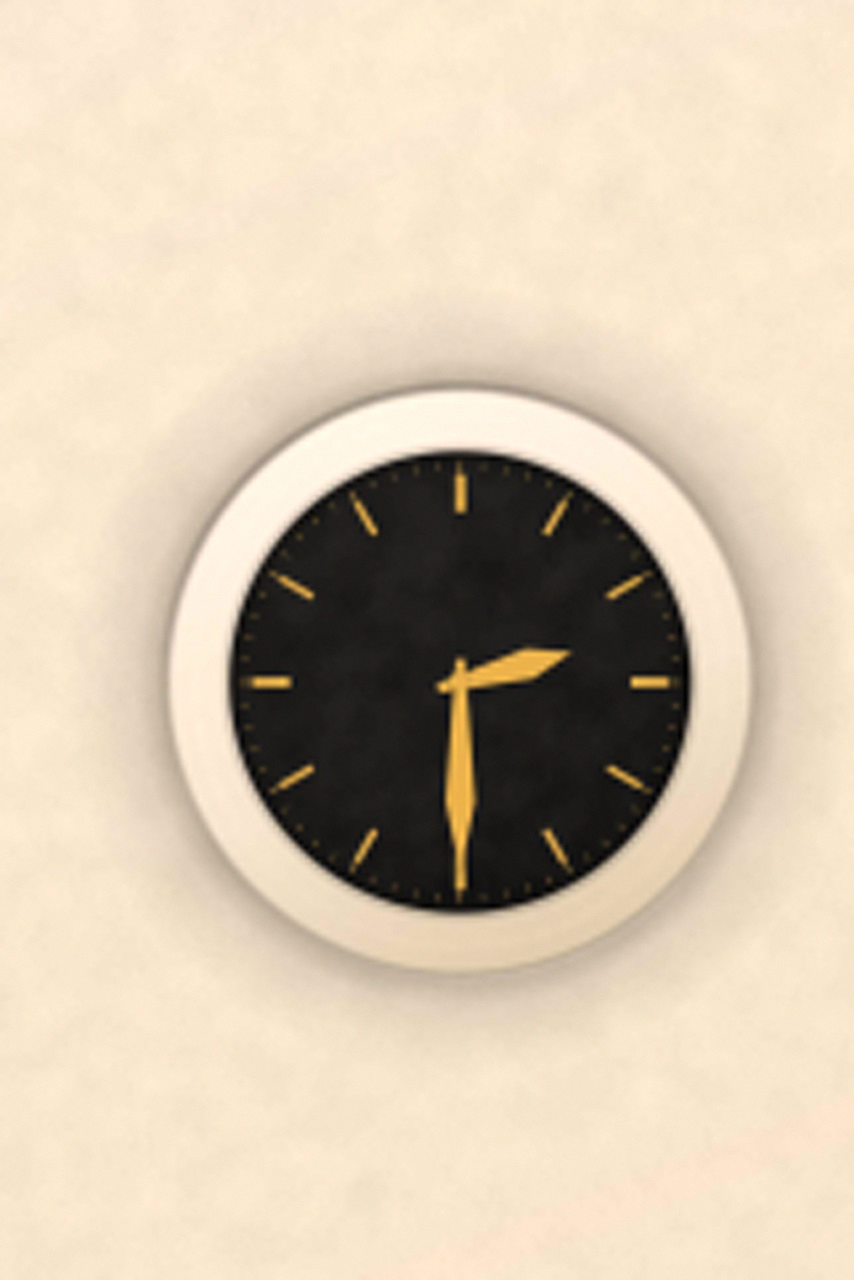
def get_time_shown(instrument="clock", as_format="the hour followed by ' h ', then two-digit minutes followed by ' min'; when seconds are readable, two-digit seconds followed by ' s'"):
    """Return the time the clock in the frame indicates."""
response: 2 h 30 min
